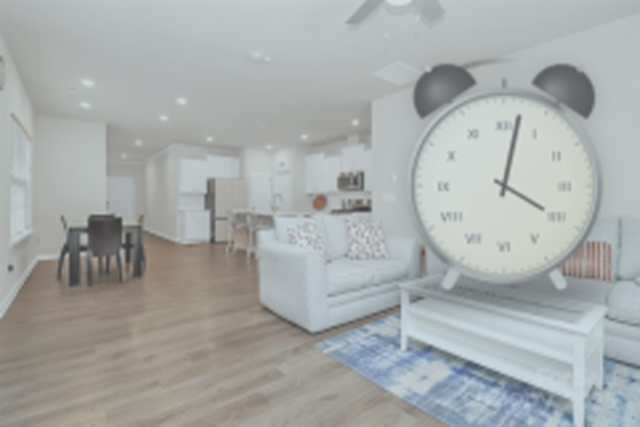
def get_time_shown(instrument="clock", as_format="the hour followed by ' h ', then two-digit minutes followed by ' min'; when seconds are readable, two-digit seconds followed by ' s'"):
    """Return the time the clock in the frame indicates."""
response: 4 h 02 min
